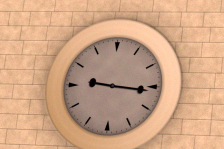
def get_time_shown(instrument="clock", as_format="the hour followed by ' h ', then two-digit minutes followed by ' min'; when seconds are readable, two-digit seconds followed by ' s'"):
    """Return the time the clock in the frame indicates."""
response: 9 h 16 min
